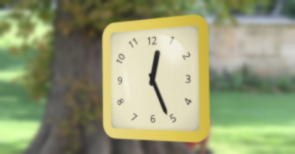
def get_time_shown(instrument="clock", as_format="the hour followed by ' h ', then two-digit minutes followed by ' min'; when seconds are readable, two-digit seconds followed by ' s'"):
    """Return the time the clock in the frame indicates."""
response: 12 h 26 min
